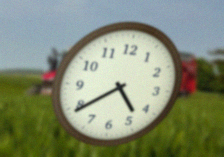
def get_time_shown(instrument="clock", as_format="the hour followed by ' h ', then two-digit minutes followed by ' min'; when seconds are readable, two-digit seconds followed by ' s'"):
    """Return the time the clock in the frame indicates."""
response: 4 h 39 min
